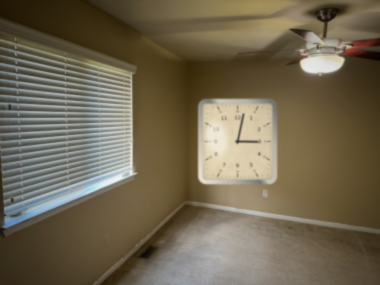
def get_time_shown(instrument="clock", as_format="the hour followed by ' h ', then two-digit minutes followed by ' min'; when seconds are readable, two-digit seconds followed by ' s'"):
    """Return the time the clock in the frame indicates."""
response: 3 h 02 min
